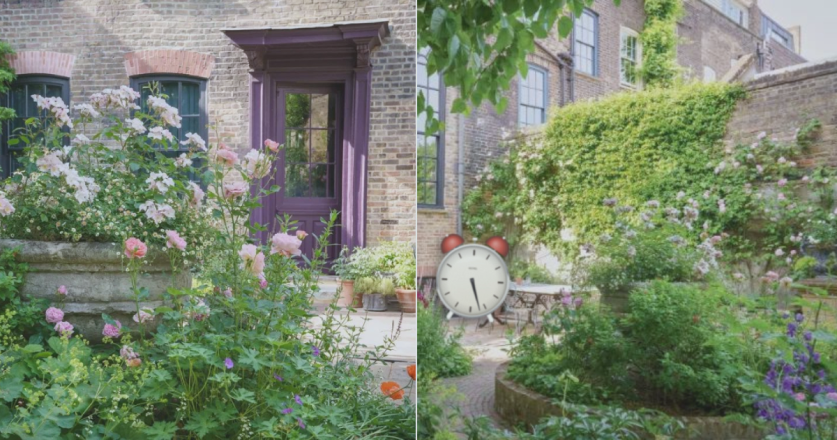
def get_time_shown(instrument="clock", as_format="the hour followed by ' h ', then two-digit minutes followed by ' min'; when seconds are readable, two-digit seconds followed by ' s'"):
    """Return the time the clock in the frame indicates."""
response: 5 h 27 min
